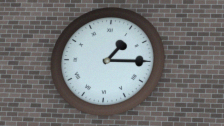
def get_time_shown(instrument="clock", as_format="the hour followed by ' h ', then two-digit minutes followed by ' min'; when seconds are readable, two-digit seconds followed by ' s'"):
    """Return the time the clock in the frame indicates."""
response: 1 h 15 min
